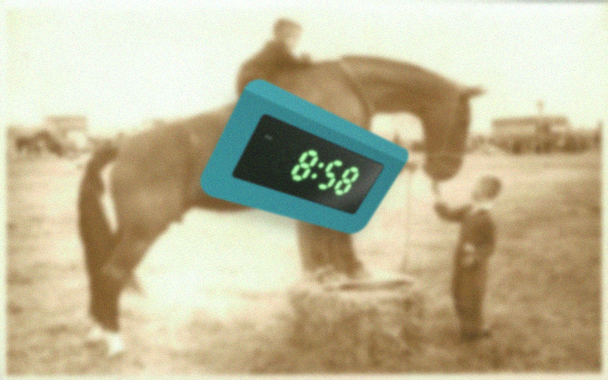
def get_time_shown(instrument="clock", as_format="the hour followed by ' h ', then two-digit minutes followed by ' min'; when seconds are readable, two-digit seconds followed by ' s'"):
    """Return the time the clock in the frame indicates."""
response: 8 h 58 min
